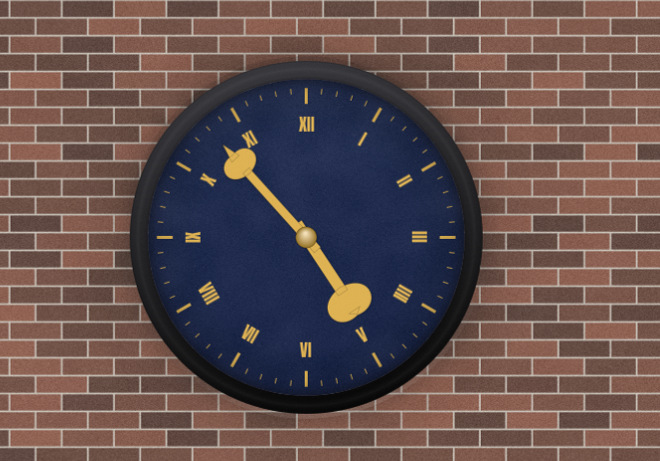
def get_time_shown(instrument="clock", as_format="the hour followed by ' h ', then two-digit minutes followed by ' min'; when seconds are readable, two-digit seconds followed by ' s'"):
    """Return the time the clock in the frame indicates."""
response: 4 h 53 min
